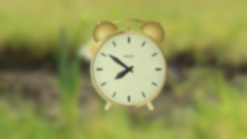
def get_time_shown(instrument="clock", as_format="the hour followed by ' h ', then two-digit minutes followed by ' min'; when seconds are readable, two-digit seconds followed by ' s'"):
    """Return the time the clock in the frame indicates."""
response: 7 h 51 min
